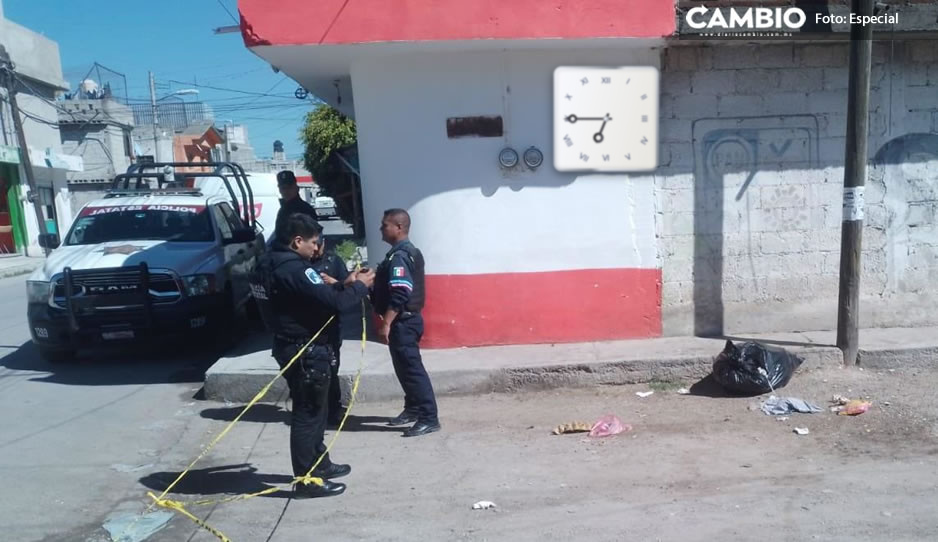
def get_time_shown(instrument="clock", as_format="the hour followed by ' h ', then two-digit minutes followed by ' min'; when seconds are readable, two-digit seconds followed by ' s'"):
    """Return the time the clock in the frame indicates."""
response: 6 h 45 min
